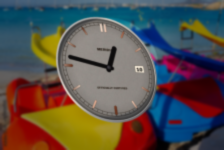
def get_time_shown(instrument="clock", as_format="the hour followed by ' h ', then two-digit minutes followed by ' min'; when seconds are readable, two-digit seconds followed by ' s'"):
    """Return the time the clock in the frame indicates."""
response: 12 h 47 min
